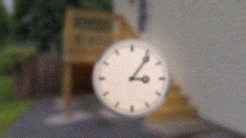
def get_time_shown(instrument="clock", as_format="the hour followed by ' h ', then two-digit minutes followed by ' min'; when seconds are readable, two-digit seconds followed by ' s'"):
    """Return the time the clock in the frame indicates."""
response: 3 h 06 min
